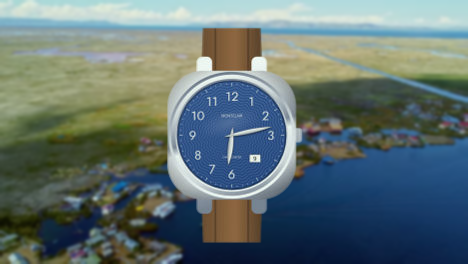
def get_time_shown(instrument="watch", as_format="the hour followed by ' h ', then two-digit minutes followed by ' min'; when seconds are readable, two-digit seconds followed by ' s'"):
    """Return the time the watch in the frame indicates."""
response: 6 h 13 min
